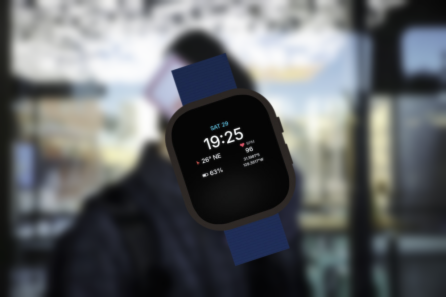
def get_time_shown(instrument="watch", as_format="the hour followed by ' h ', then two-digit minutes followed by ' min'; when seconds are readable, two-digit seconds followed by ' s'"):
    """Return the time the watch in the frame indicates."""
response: 19 h 25 min
